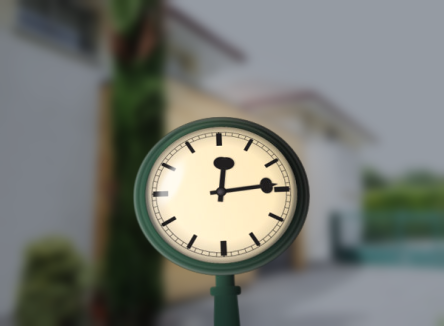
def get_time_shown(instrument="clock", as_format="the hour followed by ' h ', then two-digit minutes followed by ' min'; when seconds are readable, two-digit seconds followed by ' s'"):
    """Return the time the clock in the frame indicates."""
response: 12 h 14 min
